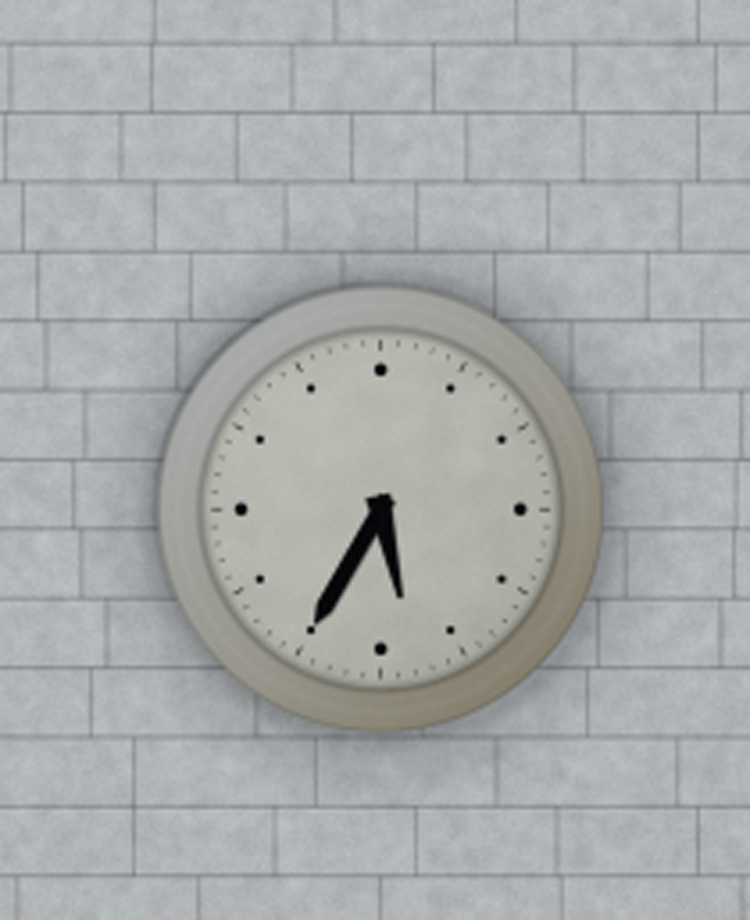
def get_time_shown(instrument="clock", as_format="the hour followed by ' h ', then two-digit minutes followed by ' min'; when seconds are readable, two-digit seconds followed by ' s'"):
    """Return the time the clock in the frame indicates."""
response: 5 h 35 min
